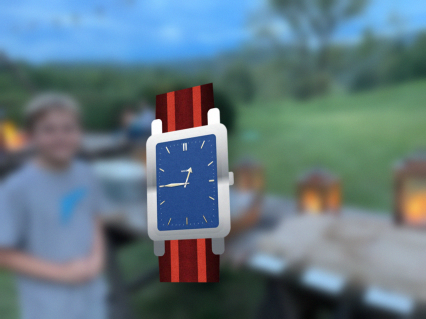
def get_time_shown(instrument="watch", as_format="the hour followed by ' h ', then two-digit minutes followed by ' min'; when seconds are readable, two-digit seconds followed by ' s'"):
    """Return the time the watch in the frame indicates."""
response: 12 h 45 min
